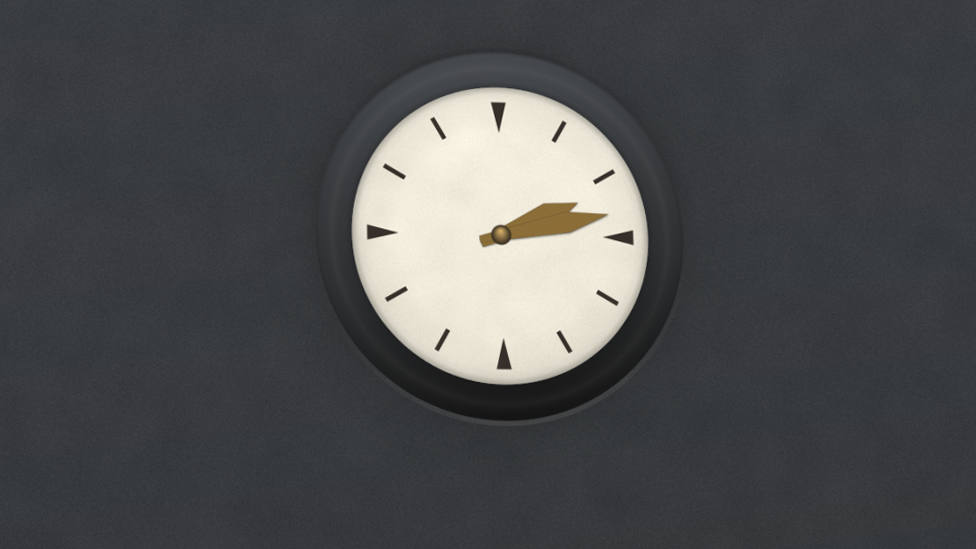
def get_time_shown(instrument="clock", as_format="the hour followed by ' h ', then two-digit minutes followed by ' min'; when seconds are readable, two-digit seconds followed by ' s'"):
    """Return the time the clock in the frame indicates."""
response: 2 h 13 min
